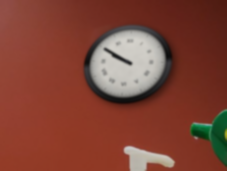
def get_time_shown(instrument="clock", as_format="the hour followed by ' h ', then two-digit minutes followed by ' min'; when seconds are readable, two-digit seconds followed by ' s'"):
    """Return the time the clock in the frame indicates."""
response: 9 h 50 min
